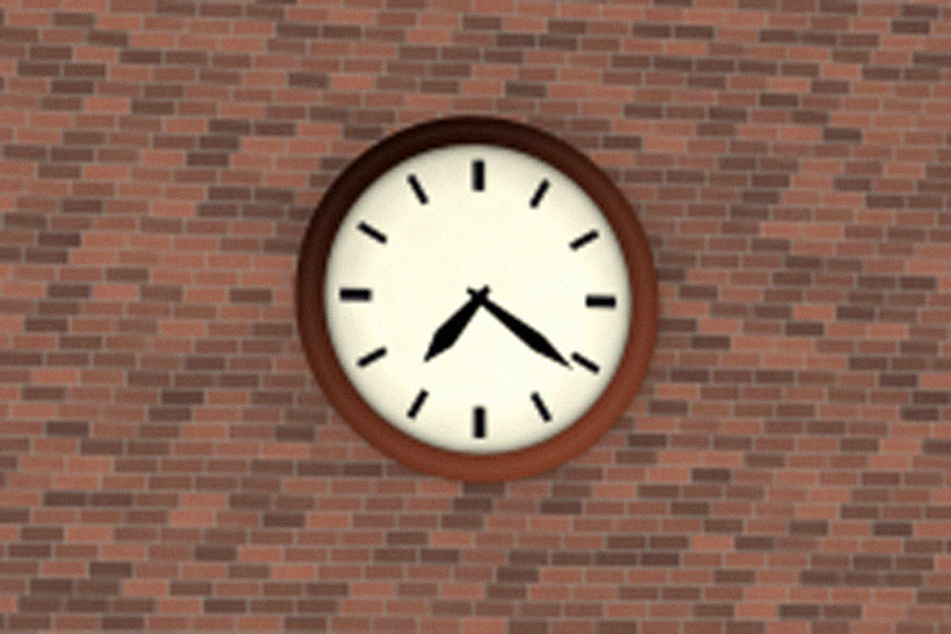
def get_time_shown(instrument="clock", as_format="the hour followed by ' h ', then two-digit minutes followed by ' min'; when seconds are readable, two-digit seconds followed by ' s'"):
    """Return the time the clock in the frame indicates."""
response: 7 h 21 min
